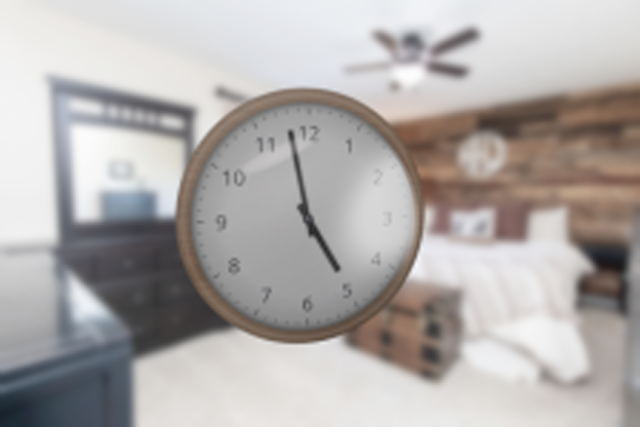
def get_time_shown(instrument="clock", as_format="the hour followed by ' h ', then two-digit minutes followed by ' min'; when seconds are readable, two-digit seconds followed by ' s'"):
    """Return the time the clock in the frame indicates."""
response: 4 h 58 min
